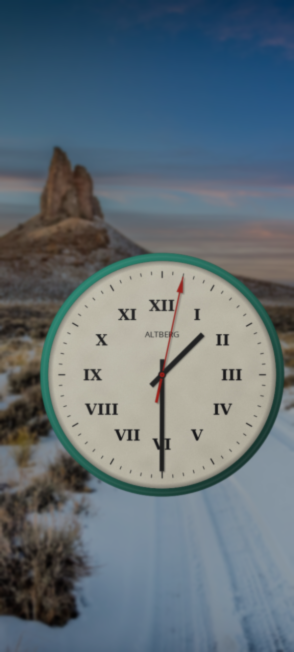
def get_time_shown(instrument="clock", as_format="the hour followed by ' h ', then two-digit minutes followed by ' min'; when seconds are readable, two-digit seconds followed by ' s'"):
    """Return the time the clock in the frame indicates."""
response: 1 h 30 min 02 s
